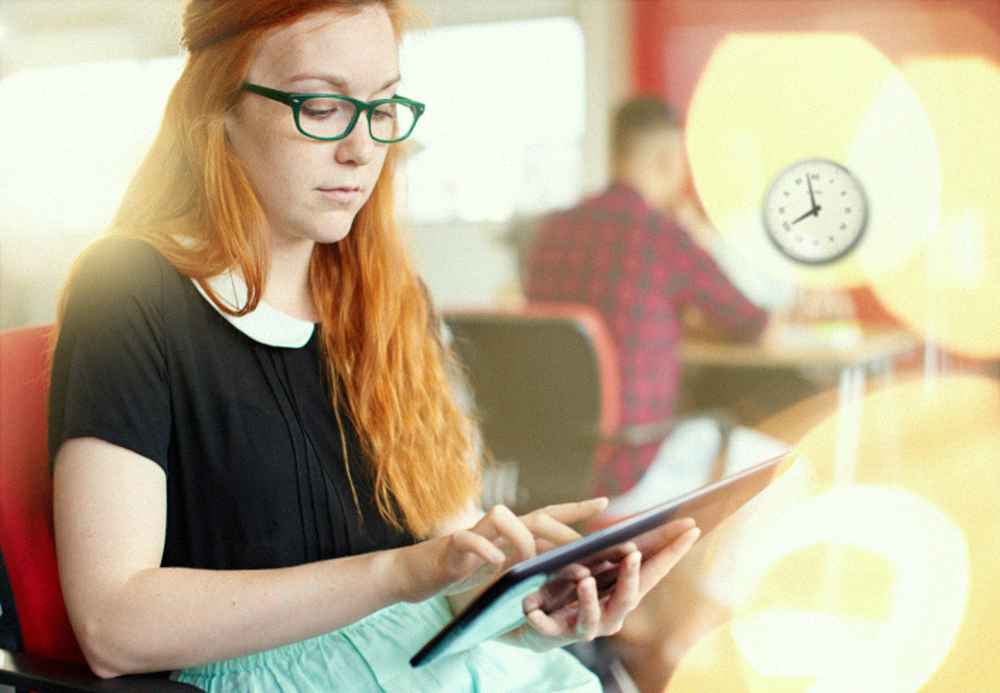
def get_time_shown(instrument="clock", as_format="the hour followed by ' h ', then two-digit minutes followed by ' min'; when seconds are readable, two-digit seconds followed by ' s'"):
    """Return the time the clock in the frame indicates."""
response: 7 h 58 min
